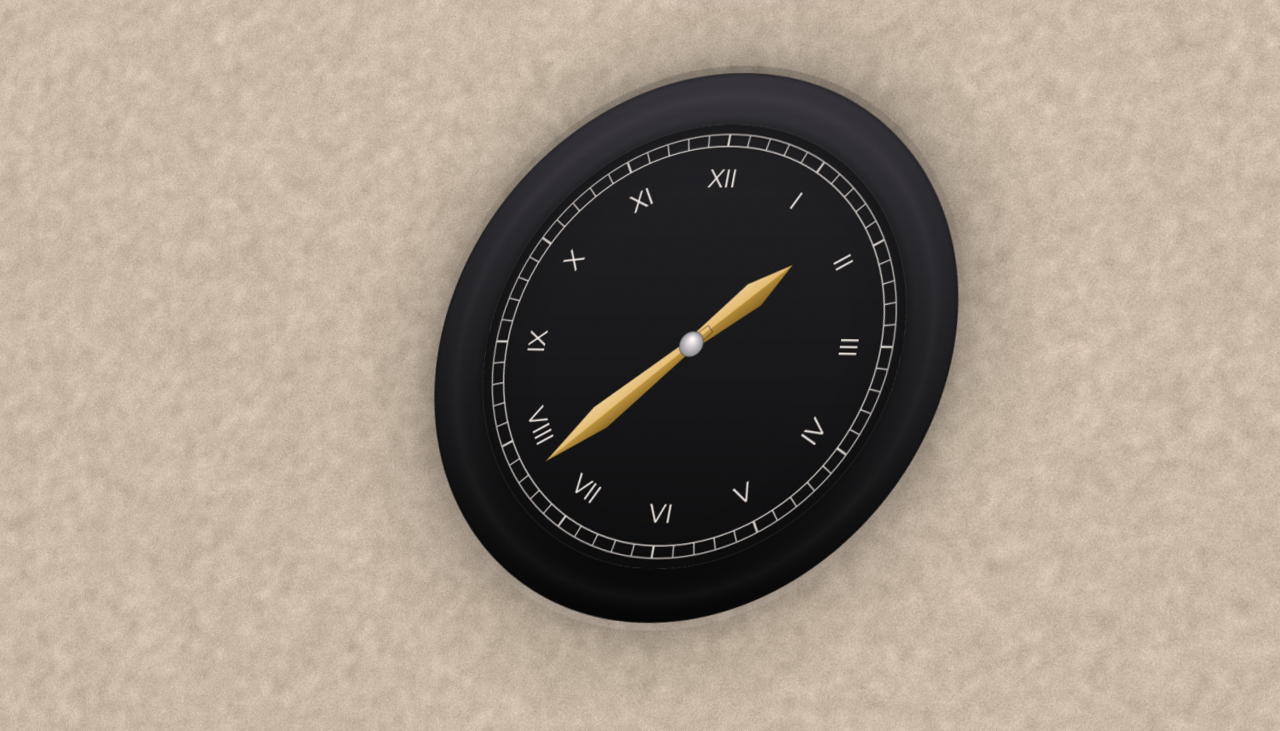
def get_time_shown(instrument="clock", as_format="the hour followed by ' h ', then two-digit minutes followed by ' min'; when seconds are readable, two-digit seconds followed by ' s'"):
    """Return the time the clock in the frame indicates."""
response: 1 h 38 min
